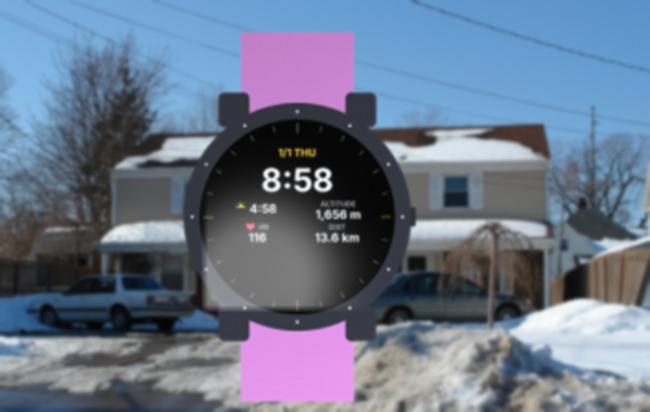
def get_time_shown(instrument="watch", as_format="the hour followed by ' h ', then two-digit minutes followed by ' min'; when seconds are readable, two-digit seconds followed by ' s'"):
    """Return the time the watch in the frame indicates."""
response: 8 h 58 min
